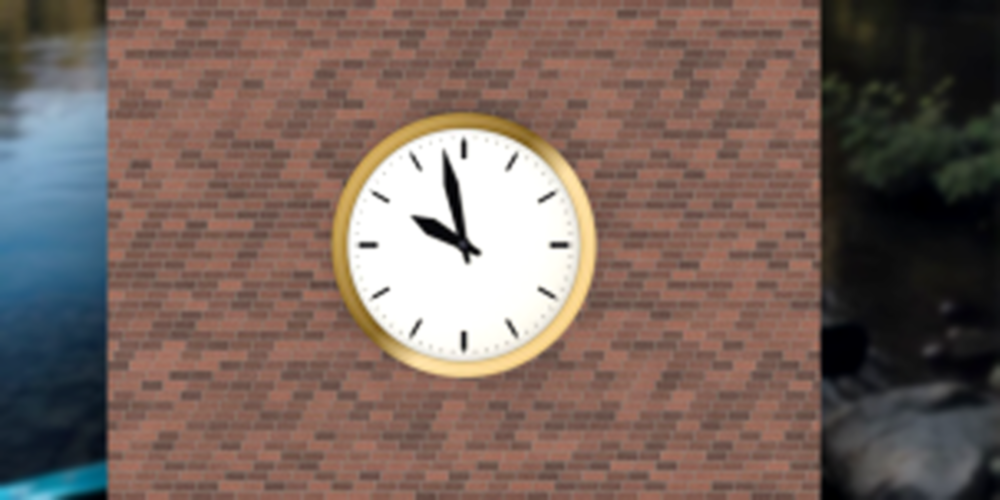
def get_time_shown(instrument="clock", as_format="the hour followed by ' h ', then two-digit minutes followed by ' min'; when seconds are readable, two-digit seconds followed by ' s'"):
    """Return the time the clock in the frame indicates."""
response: 9 h 58 min
